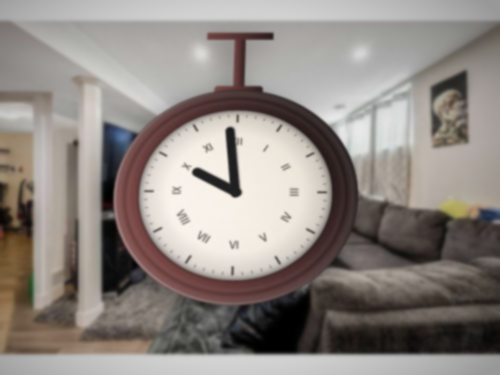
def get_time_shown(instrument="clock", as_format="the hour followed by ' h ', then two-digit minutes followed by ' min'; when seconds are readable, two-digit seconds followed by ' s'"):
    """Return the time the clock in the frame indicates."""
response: 9 h 59 min
